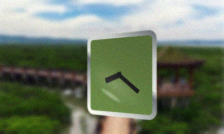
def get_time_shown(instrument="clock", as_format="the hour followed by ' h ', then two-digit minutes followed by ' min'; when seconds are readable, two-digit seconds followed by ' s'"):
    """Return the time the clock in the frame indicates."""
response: 8 h 21 min
